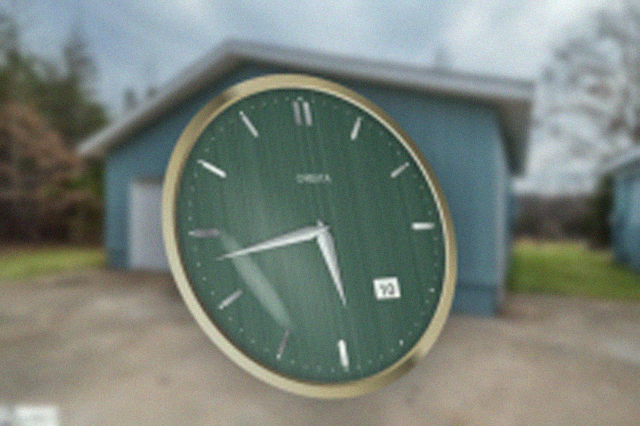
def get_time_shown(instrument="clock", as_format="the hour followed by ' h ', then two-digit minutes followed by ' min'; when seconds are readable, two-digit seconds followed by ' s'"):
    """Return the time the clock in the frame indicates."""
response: 5 h 43 min
